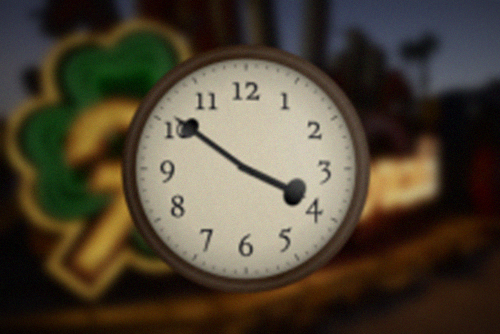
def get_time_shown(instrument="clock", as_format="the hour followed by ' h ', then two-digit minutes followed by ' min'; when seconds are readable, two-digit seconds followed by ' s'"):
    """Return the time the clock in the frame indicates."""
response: 3 h 51 min
